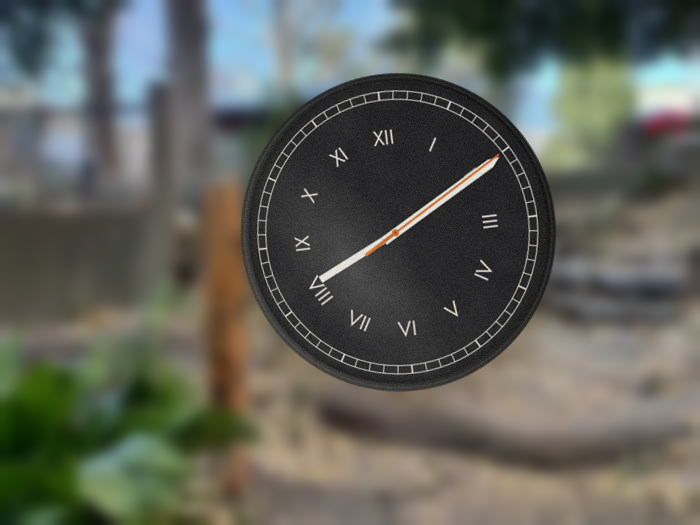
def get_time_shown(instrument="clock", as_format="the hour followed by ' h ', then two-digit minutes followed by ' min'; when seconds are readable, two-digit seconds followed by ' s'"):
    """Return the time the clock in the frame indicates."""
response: 8 h 10 min 10 s
